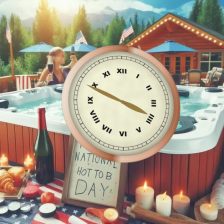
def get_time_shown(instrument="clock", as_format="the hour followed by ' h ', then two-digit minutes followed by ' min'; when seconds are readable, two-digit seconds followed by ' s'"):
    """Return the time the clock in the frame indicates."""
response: 3 h 49 min
